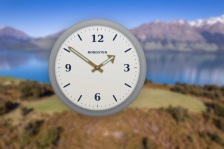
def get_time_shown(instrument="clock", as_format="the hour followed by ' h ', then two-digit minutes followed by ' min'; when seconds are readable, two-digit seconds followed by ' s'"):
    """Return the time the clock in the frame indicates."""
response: 1 h 51 min
